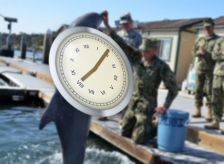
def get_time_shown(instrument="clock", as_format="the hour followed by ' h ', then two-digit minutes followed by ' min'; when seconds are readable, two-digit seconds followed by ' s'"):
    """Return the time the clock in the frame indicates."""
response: 8 h 09 min
